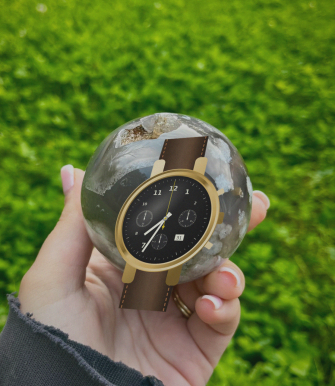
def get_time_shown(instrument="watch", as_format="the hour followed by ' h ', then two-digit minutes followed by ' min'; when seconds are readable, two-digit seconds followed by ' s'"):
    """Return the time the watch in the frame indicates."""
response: 7 h 34 min
